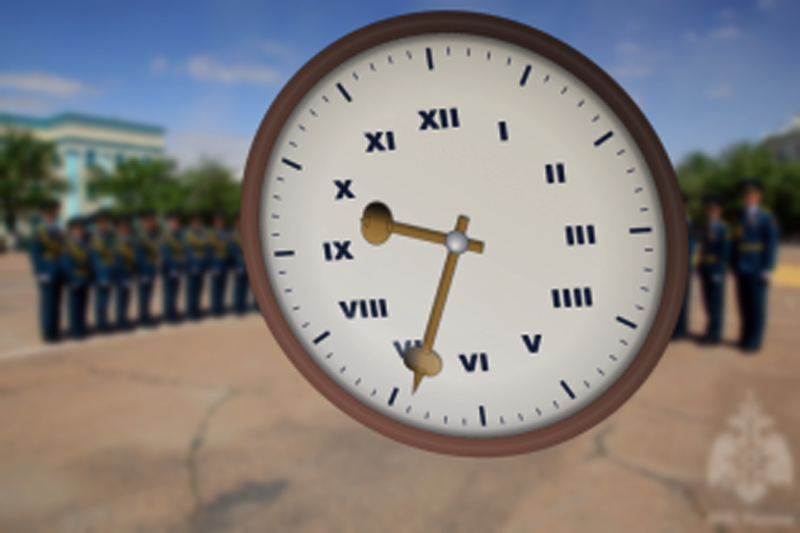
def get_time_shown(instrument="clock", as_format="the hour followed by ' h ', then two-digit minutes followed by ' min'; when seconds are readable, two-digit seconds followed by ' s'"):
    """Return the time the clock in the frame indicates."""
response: 9 h 34 min
